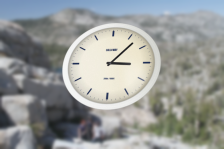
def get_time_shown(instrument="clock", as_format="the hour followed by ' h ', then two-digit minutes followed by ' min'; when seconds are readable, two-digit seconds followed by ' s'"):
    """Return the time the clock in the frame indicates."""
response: 3 h 07 min
